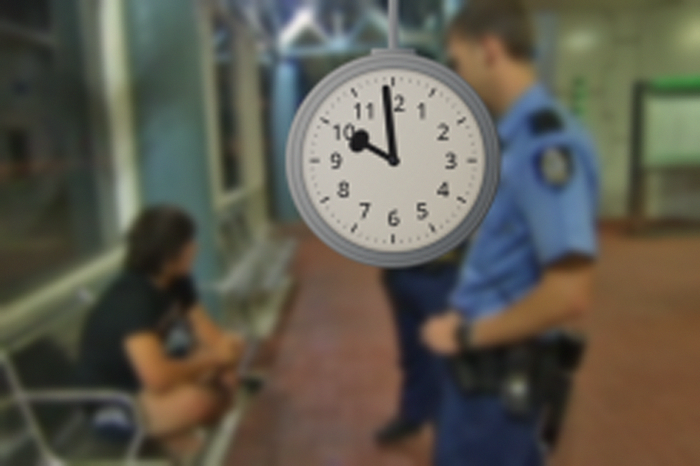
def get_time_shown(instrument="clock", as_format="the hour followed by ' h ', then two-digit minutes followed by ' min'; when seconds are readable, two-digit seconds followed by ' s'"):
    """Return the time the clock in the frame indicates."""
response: 9 h 59 min
